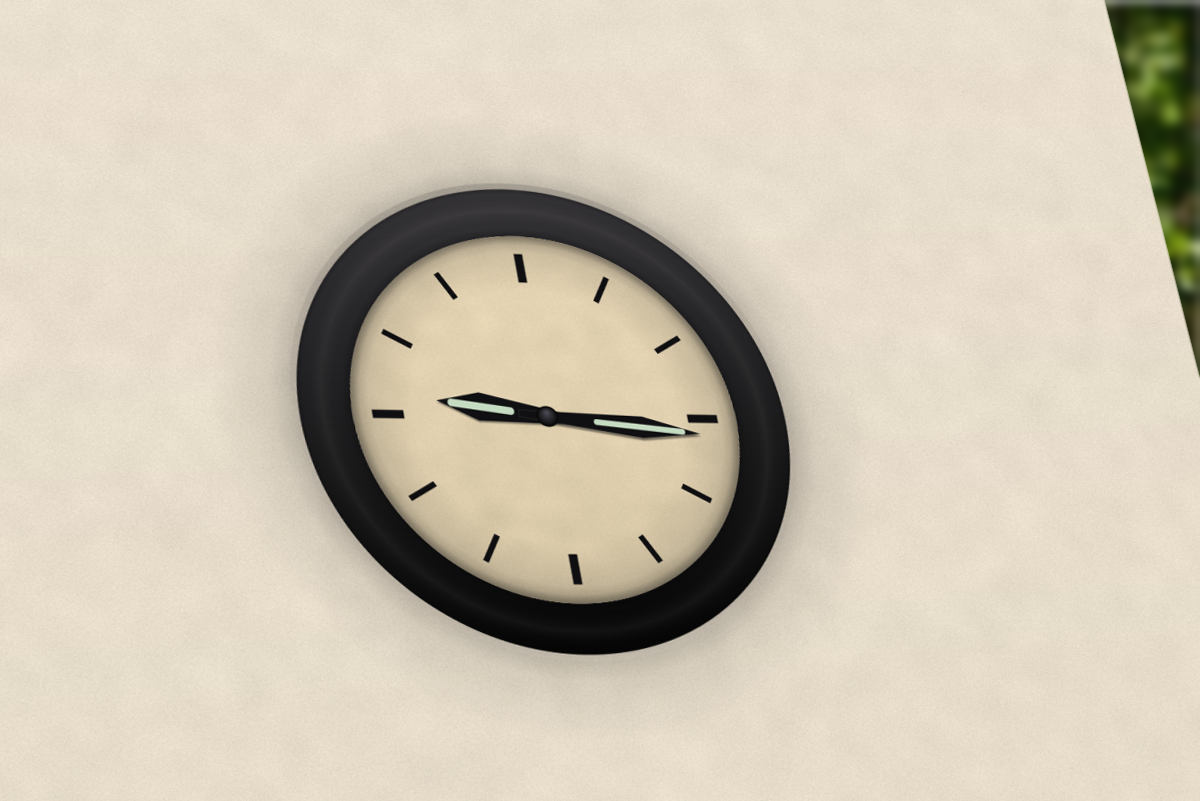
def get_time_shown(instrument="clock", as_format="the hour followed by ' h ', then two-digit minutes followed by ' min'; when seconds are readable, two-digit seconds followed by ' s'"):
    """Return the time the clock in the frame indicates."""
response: 9 h 16 min
